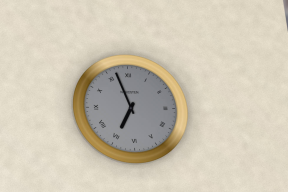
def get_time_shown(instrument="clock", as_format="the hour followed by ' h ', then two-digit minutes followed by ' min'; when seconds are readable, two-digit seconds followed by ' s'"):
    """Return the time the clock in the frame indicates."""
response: 6 h 57 min
